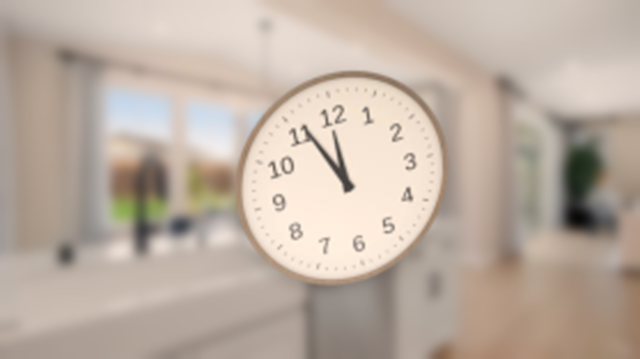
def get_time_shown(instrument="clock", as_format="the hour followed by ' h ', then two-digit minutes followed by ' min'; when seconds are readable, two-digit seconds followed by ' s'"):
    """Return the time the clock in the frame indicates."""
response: 11 h 56 min
